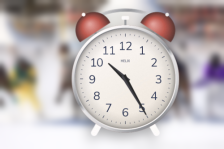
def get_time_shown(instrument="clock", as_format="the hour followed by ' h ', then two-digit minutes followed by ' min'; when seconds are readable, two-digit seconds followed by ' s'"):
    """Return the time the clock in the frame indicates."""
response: 10 h 25 min
